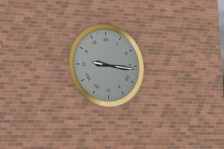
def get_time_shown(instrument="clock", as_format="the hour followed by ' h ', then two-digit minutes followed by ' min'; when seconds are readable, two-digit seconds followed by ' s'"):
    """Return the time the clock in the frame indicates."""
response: 9 h 16 min
